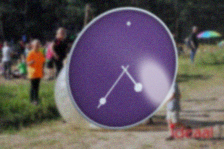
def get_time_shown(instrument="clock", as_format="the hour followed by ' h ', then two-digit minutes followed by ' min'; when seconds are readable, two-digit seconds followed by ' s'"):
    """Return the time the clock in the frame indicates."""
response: 4 h 36 min
